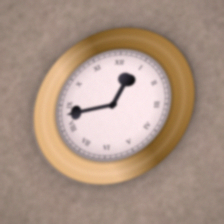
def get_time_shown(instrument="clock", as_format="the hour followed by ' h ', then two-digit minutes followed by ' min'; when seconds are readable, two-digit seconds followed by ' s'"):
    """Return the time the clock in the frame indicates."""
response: 12 h 43 min
